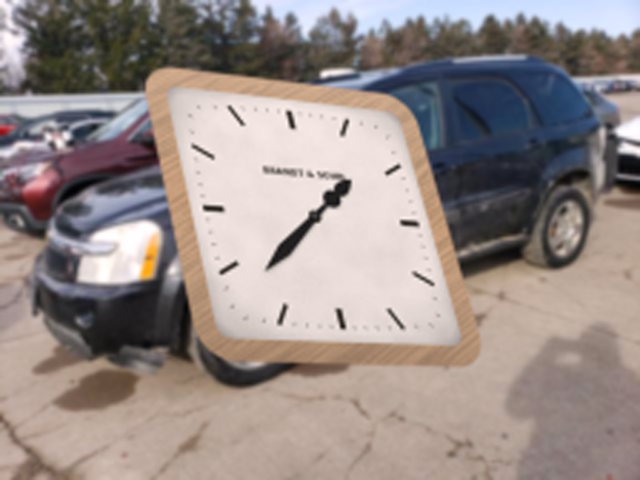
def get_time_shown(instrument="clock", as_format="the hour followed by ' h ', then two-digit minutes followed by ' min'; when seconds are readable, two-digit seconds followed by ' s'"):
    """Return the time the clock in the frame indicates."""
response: 1 h 38 min
